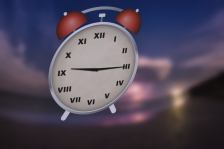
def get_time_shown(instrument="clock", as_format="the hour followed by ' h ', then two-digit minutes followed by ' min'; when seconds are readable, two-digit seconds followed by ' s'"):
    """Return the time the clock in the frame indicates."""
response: 9 h 15 min
